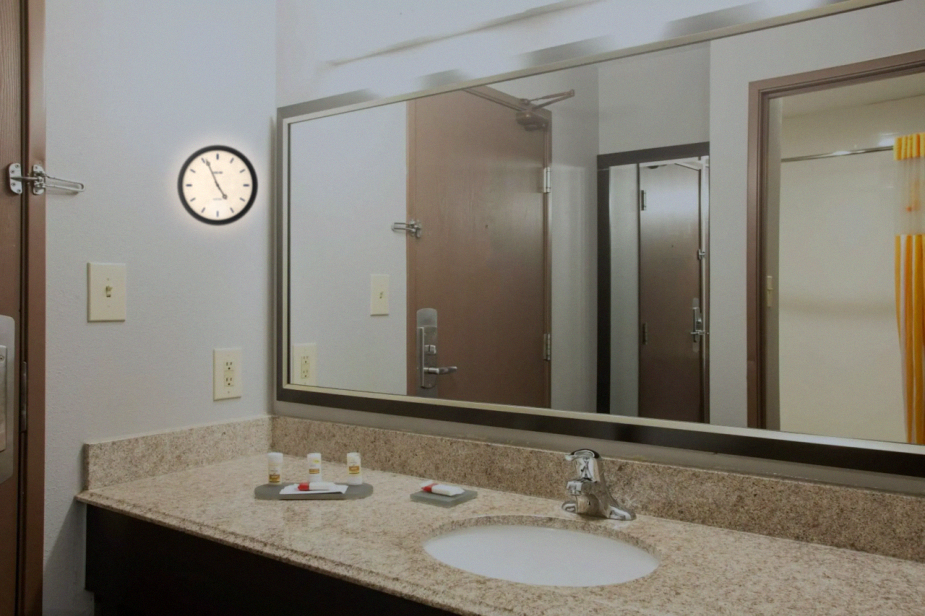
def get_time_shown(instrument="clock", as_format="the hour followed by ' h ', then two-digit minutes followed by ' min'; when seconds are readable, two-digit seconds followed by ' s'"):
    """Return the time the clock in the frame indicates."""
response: 4 h 56 min
